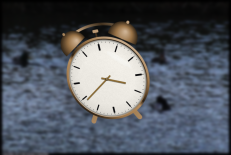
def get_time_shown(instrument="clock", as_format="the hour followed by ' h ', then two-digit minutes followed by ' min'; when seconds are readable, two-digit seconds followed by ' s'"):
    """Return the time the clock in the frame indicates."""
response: 3 h 39 min
